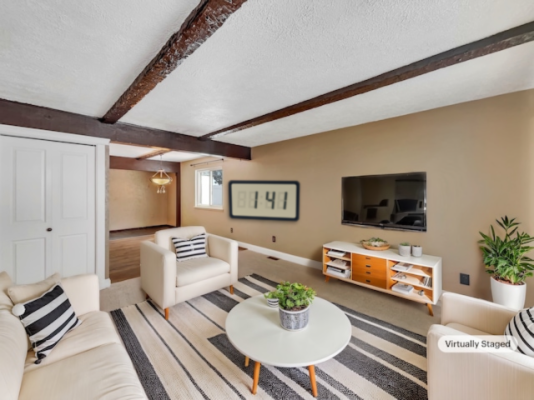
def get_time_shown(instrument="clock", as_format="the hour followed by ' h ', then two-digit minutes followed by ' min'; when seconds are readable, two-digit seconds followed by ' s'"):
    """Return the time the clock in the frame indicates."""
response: 1 h 41 min
